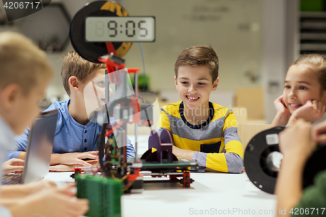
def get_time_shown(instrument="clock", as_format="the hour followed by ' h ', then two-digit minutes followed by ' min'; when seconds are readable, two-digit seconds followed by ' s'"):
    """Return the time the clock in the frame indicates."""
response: 9 h 05 min
